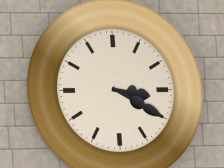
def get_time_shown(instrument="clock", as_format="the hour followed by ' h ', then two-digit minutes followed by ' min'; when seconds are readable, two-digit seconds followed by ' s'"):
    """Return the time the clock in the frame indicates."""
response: 3 h 20 min
